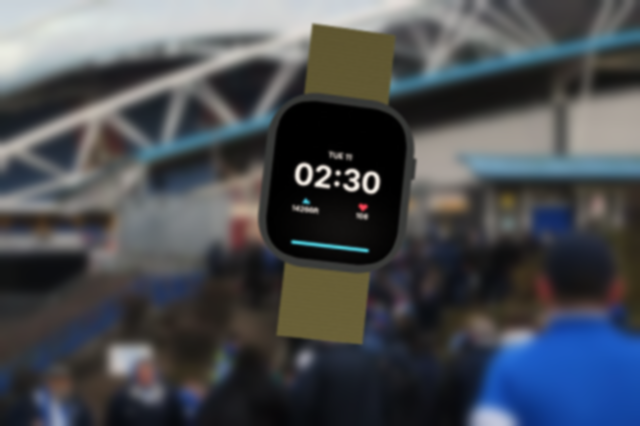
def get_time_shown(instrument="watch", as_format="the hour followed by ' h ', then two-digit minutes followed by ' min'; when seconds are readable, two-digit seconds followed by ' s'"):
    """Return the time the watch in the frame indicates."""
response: 2 h 30 min
